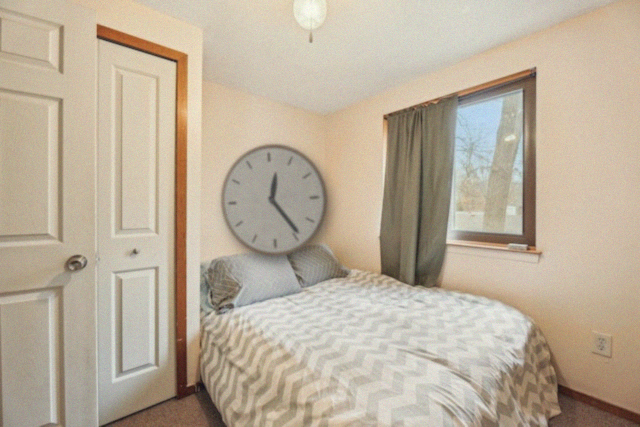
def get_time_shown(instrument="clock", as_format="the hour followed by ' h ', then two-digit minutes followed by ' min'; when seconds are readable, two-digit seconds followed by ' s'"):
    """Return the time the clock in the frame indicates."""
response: 12 h 24 min
